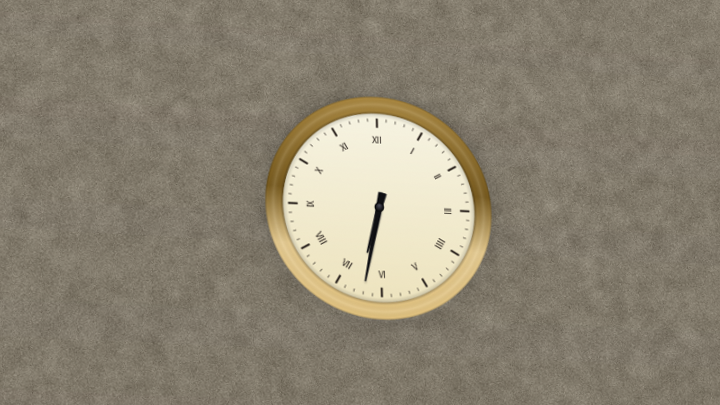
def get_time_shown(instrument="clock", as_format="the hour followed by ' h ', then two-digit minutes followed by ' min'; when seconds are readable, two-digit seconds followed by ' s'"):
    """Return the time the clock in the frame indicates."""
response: 6 h 32 min
